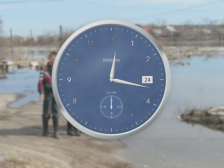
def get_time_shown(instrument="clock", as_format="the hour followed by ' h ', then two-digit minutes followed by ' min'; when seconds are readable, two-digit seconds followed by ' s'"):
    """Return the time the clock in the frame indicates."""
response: 12 h 17 min
